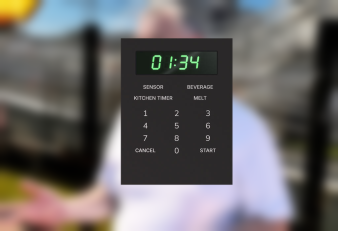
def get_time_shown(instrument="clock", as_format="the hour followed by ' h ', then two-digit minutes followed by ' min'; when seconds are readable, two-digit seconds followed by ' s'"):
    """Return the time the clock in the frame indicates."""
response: 1 h 34 min
